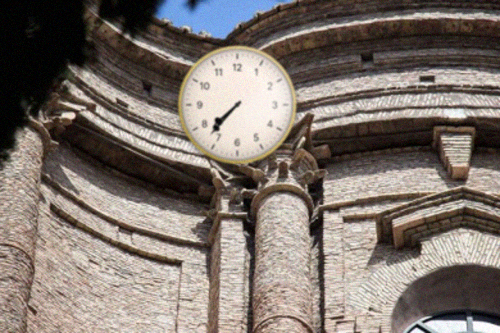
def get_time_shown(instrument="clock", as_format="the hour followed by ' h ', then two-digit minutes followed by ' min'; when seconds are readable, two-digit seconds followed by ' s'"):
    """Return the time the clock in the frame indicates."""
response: 7 h 37 min
